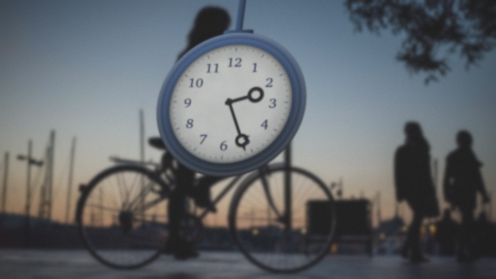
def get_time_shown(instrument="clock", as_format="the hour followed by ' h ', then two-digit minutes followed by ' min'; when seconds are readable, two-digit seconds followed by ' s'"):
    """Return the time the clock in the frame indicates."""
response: 2 h 26 min
